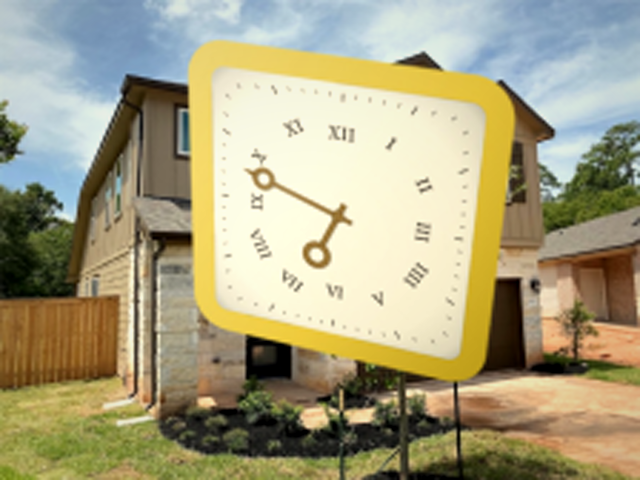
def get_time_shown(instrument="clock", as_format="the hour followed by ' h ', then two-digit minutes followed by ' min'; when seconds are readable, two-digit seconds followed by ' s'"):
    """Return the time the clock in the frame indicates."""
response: 6 h 48 min
